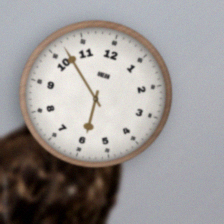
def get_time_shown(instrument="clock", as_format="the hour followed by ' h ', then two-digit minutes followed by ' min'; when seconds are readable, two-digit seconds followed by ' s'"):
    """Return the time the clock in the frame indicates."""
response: 5 h 52 min
